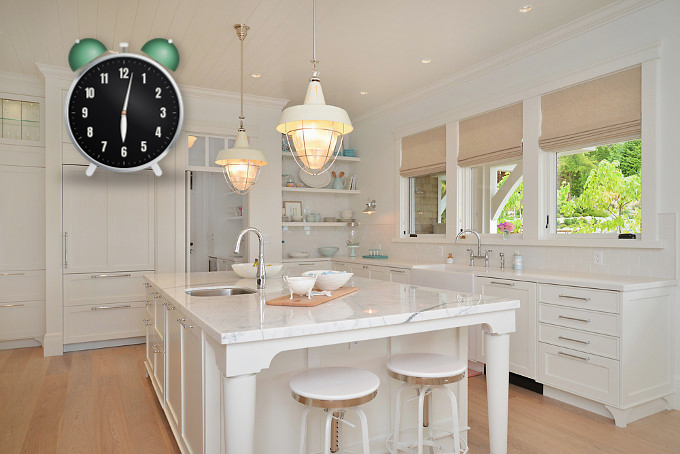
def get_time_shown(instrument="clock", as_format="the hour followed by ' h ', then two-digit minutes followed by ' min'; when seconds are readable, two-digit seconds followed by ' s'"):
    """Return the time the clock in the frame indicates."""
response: 6 h 02 min
